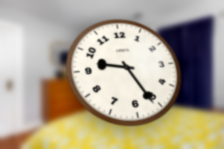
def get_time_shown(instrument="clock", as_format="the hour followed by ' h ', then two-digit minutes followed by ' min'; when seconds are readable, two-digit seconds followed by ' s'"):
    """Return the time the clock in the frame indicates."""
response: 9 h 26 min
